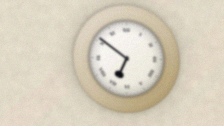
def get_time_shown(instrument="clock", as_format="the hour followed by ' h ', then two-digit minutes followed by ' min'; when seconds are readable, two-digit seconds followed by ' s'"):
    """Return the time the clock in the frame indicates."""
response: 6 h 51 min
